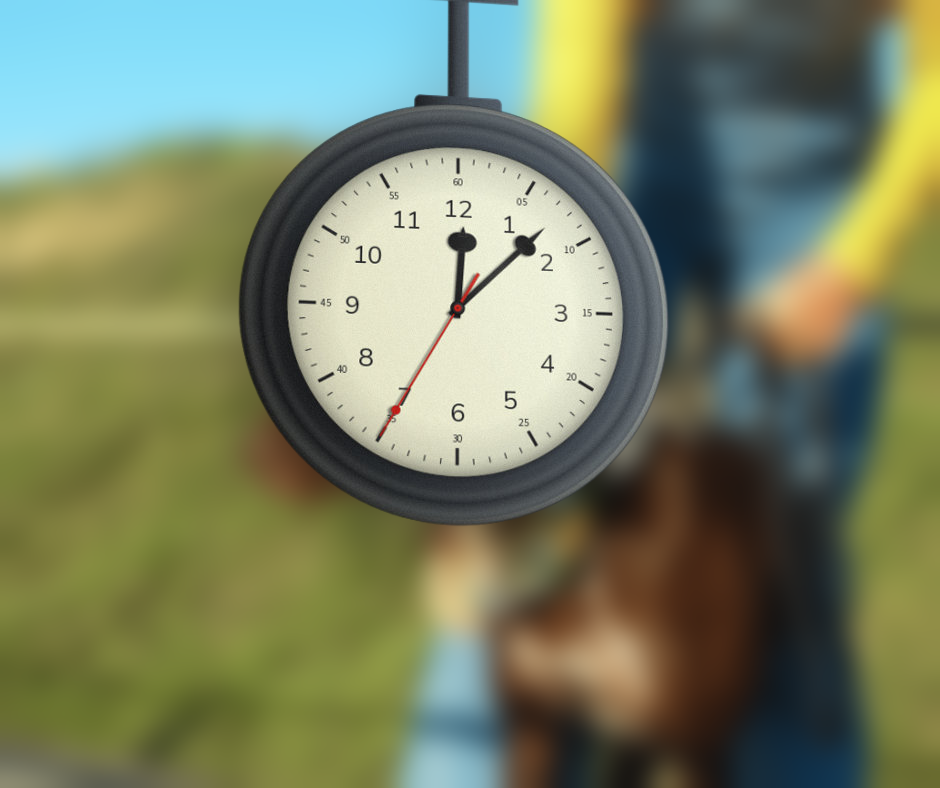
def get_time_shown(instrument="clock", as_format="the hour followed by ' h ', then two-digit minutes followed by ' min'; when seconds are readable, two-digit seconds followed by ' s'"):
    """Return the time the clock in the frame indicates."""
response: 12 h 07 min 35 s
